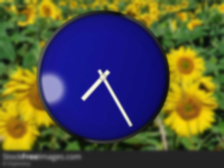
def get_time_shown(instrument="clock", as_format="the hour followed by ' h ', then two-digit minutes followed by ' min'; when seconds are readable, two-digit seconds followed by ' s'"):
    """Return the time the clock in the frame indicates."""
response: 7 h 25 min
